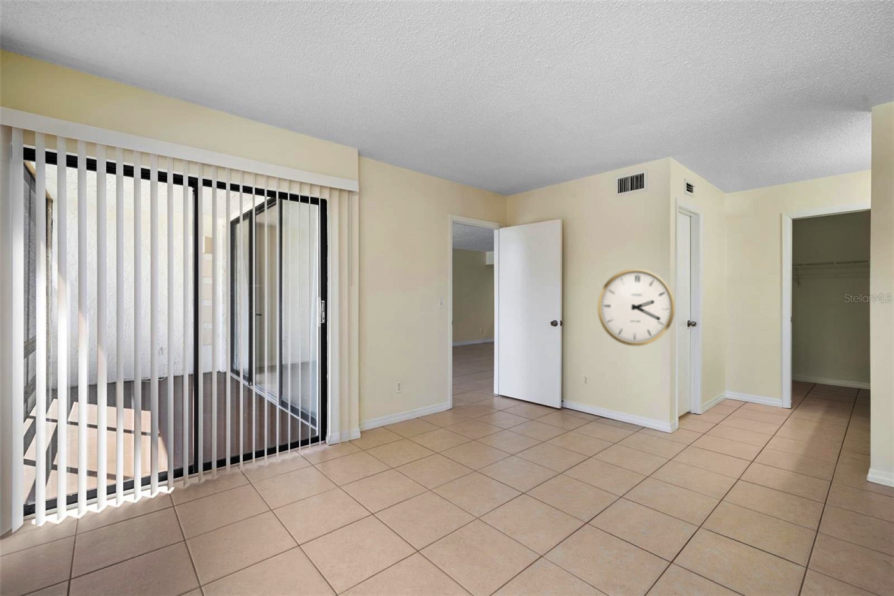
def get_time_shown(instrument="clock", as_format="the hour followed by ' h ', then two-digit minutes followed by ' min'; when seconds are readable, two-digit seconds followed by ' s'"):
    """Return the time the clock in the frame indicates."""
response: 2 h 19 min
